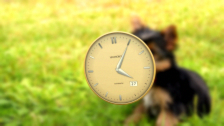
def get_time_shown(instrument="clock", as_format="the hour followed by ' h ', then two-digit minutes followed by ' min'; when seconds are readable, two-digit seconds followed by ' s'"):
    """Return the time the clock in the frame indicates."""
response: 4 h 05 min
